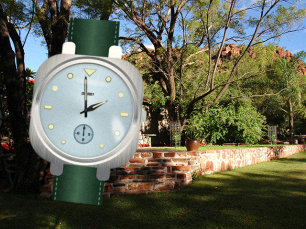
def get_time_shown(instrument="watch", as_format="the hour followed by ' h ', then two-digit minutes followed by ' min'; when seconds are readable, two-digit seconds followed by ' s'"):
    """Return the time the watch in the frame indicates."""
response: 1 h 59 min
